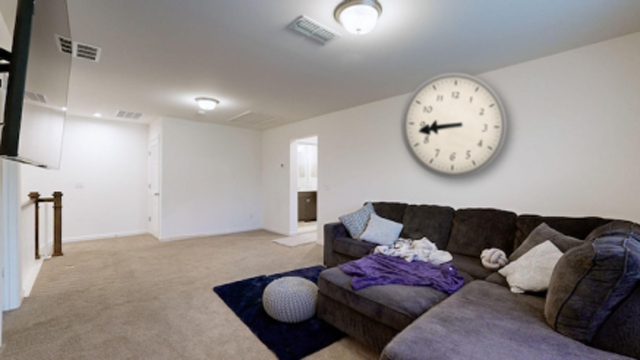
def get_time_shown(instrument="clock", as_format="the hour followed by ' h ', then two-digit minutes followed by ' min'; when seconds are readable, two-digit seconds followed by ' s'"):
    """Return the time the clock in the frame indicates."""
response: 8 h 43 min
